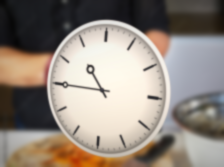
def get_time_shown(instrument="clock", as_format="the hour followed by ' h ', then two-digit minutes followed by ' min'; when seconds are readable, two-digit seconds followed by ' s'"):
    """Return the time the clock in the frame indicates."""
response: 10 h 45 min
